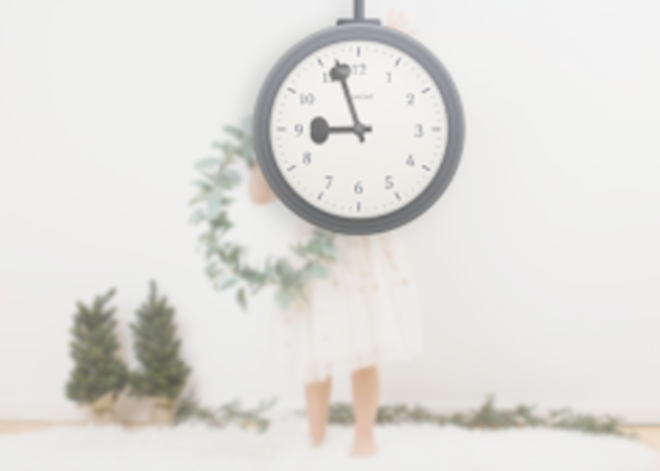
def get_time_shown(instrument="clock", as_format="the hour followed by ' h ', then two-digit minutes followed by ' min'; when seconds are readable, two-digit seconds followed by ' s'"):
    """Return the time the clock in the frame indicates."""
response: 8 h 57 min
